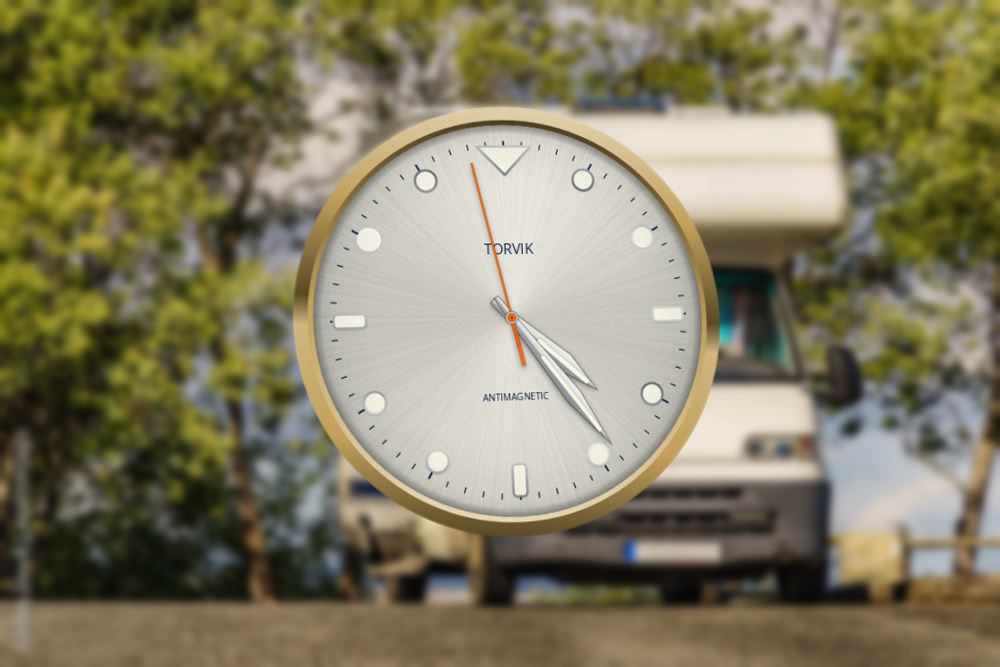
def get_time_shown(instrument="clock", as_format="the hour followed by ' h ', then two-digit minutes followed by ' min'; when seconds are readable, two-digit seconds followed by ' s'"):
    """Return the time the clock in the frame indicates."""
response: 4 h 23 min 58 s
